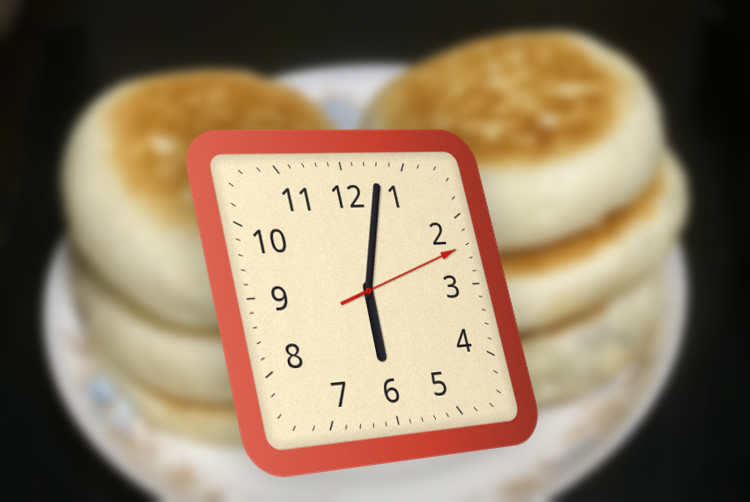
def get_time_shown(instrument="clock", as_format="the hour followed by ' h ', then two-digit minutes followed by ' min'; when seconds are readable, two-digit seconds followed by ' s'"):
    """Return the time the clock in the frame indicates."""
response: 6 h 03 min 12 s
